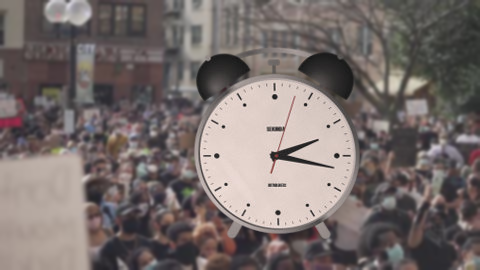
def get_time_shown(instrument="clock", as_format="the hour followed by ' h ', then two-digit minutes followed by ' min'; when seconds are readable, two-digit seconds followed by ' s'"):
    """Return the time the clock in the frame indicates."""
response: 2 h 17 min 03 s
